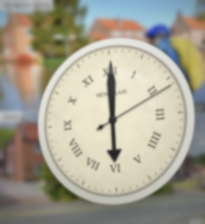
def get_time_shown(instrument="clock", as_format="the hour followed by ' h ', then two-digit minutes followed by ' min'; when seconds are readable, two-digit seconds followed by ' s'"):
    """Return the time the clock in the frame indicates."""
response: 6 h 00 min 11 s
